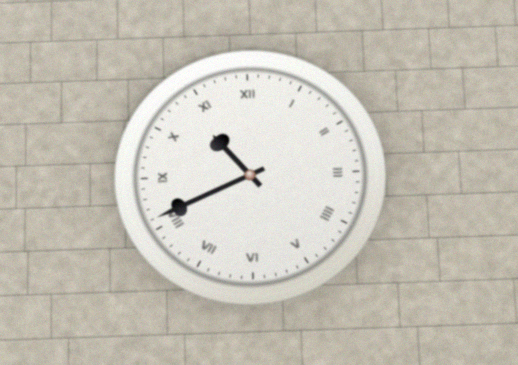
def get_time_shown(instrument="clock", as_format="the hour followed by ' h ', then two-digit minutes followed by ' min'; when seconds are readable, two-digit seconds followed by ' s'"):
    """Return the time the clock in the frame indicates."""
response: 10 h 41 min
